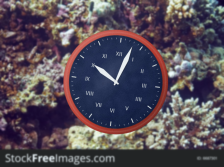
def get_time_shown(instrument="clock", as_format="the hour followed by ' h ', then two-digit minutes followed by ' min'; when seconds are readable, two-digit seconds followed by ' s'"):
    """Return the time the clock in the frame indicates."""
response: 10 h 03 min
